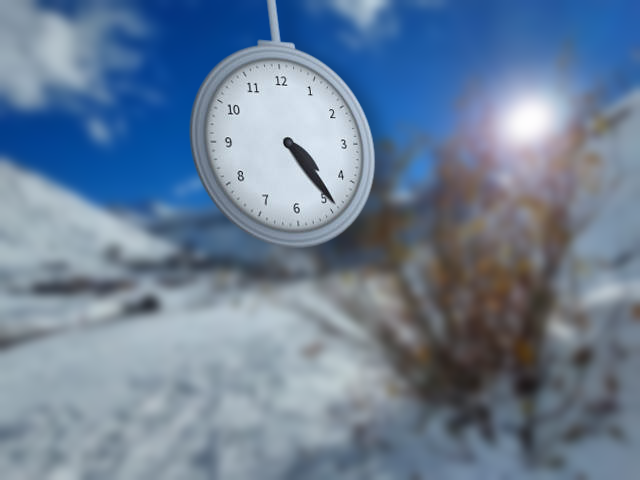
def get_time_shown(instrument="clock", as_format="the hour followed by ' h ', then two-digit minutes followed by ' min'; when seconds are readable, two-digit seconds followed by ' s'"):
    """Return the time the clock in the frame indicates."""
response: 4 h 24 min
